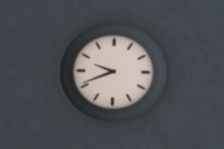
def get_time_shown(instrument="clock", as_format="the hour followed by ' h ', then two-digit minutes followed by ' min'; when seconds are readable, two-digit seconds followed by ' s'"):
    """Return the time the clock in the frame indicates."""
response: 9 h 41 min
